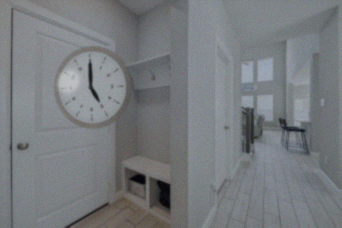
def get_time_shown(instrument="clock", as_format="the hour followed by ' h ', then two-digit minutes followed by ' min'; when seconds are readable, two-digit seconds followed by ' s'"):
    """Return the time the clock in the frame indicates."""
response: 5 h 00 min
